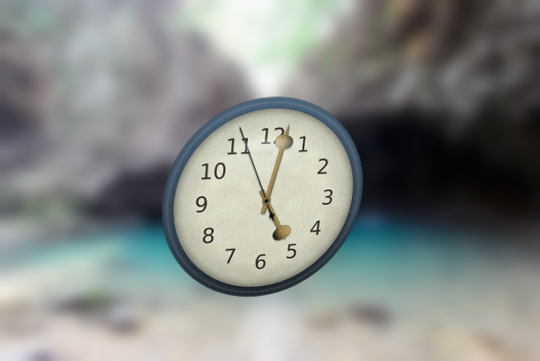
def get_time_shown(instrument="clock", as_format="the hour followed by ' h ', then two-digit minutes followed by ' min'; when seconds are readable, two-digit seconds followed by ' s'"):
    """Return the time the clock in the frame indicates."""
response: 5 h 01 min 56 s
